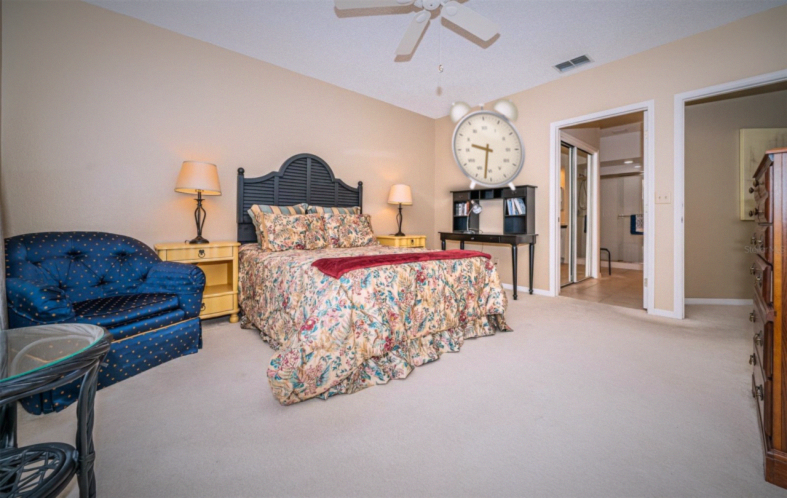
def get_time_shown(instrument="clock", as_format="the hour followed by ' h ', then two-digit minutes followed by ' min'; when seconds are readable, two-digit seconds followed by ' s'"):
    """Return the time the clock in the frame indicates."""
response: 9 h 32 min
